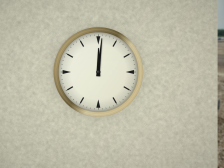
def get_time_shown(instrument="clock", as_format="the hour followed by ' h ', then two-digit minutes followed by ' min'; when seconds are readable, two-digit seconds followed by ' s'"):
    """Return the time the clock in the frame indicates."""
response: 12 h 01 min
